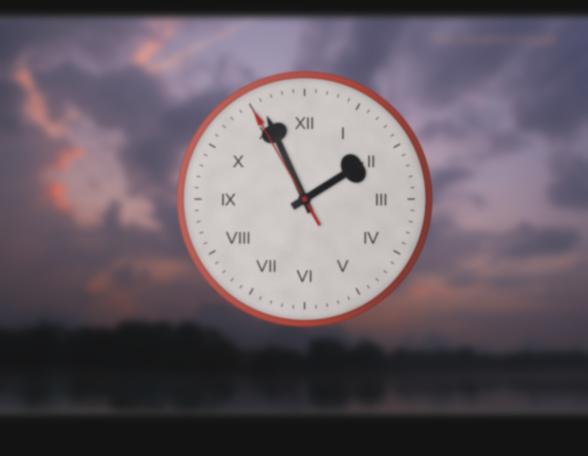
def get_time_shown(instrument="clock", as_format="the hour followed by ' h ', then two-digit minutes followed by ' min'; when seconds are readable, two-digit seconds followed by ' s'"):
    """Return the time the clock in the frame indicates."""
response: 1 h 55 min 55 s
